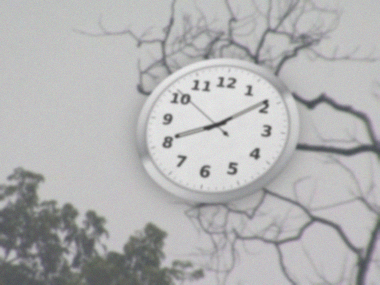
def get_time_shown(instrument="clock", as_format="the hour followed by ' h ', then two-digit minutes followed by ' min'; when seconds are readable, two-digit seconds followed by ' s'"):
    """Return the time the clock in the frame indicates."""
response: 8 h 08 min 51 s
